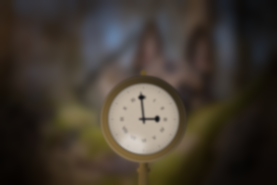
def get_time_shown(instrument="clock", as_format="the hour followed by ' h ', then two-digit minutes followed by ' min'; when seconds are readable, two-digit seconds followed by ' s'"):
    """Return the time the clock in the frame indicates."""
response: 2 h 59 min
